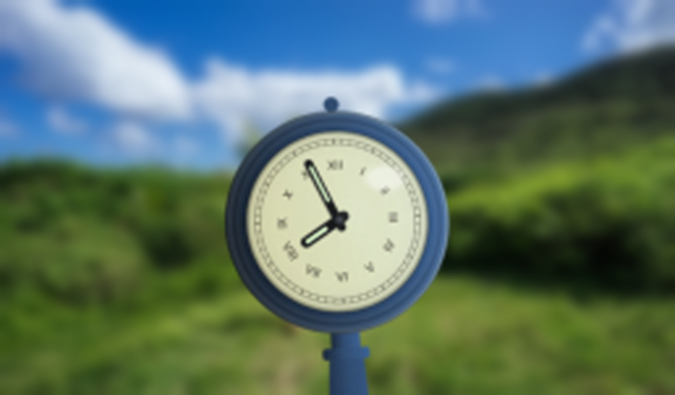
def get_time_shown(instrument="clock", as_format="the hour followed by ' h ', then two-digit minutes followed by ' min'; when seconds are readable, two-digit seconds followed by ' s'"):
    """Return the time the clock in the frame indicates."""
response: 7 h 56 min
